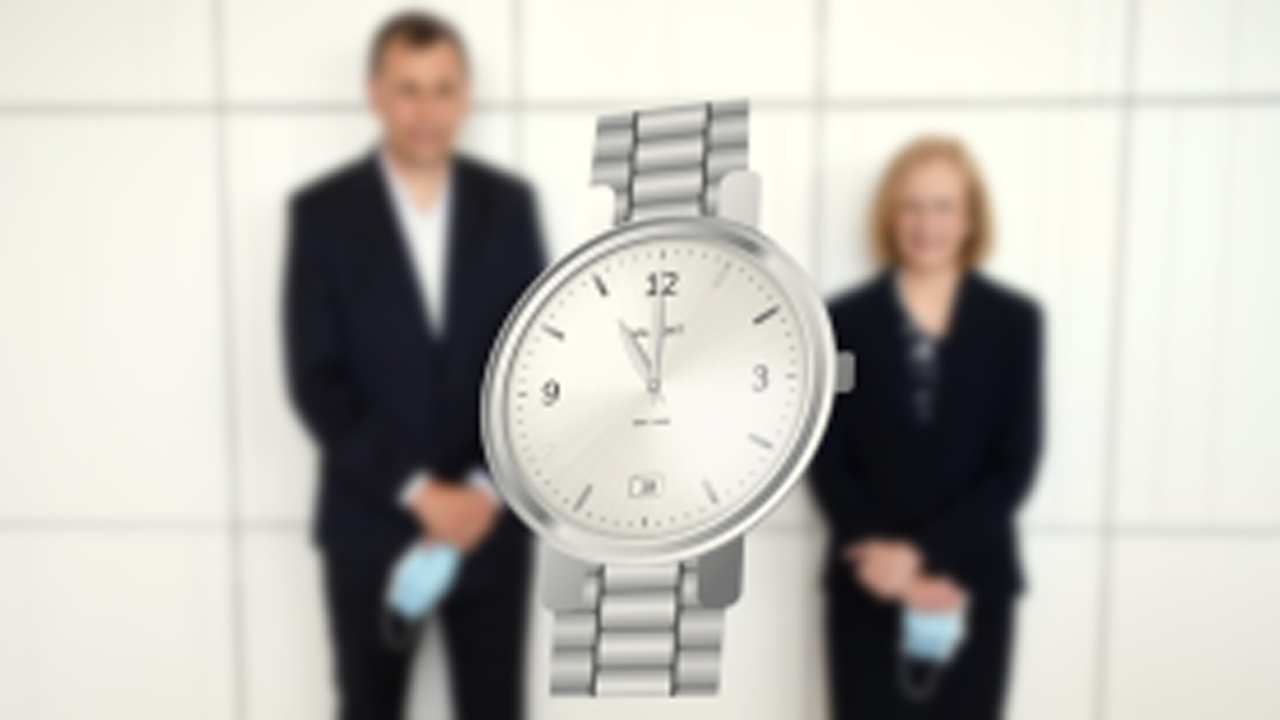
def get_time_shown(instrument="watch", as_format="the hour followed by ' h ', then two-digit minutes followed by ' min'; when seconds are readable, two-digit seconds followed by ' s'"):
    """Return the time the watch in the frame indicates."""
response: 11 h 00 min
